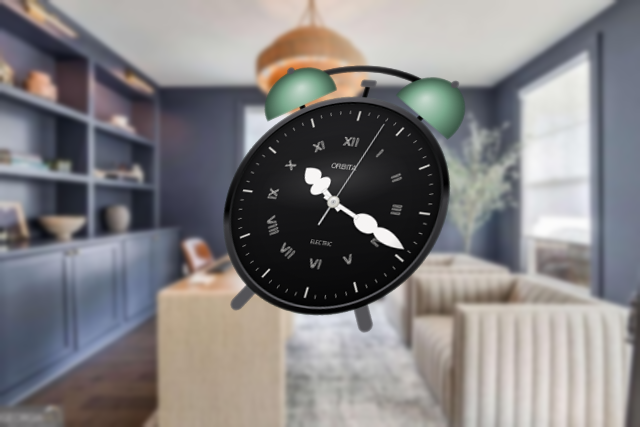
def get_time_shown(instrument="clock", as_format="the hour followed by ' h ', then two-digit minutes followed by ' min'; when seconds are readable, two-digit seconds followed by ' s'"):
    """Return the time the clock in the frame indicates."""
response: 10 h 19 min 03 s
